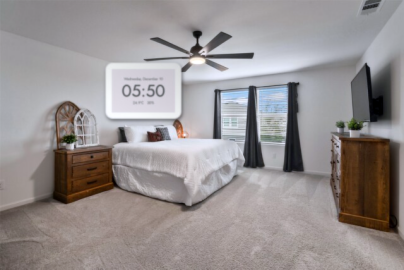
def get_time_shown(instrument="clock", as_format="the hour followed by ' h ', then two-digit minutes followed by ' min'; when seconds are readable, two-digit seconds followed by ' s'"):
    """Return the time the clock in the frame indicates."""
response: 5 h 50 min
